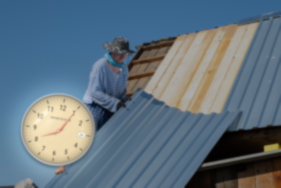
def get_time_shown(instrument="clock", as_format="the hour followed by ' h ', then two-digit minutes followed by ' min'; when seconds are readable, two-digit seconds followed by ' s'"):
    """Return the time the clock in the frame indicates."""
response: 8 h 05 min
